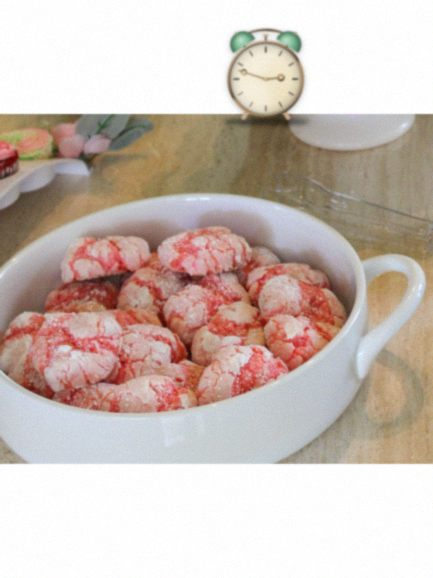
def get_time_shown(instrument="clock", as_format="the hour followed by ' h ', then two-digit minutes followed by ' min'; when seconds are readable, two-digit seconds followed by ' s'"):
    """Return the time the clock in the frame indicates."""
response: 2 h 48 min
